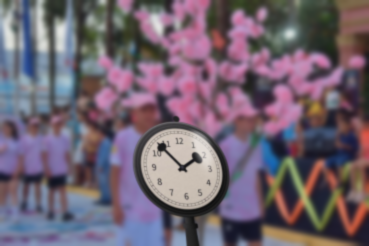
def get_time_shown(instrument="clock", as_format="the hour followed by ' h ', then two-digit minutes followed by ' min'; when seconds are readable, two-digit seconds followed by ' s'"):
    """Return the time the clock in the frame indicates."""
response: 1 h 53 min
